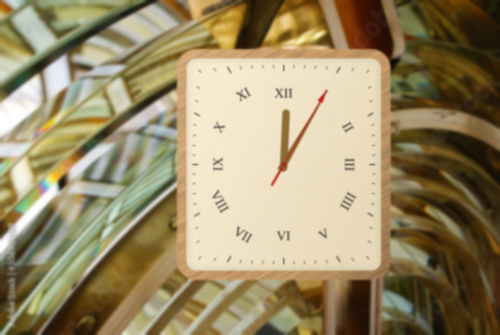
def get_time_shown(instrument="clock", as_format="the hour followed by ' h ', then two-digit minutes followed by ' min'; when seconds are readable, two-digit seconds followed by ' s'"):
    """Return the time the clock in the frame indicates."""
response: 12 h 05 min 05 s
